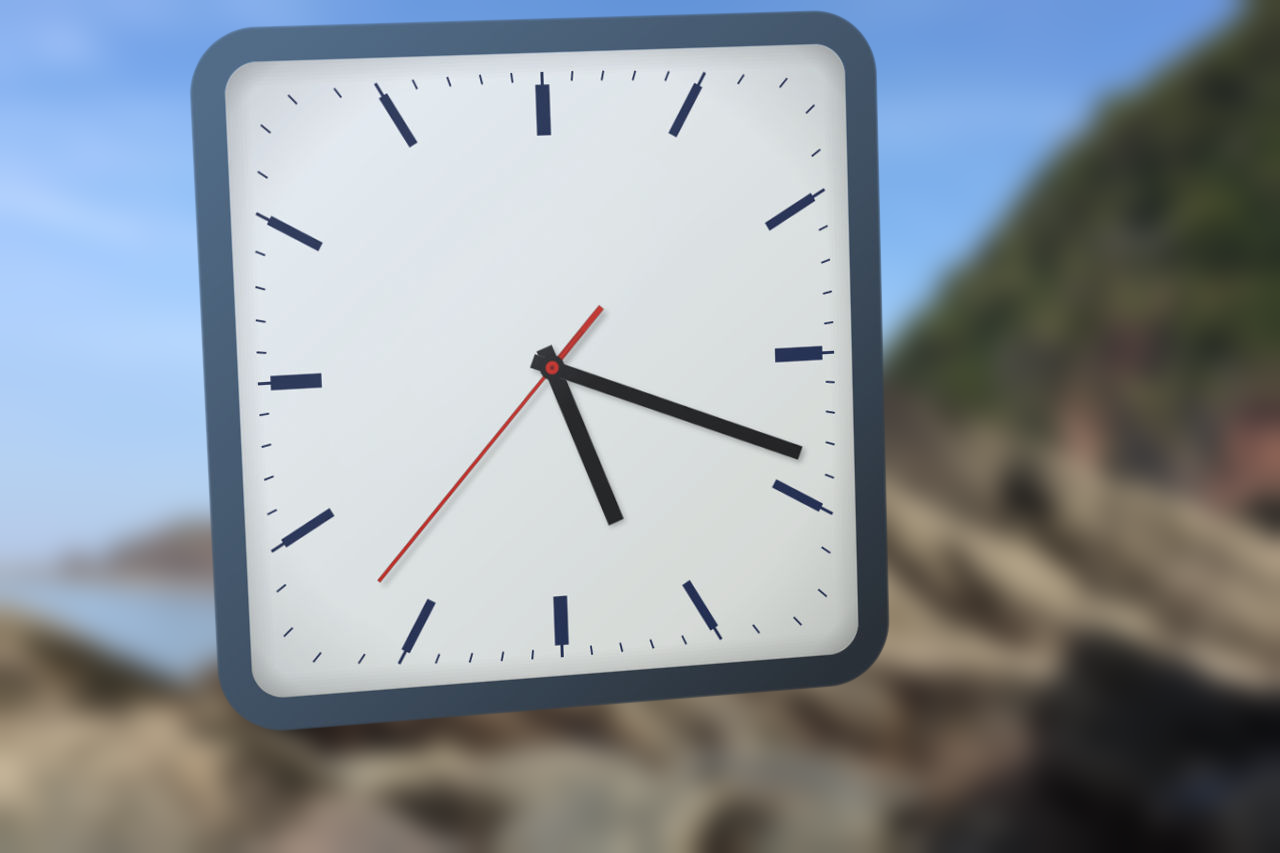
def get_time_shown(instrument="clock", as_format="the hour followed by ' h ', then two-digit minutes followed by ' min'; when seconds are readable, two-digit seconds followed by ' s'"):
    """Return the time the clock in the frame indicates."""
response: 5 h 18 min 37 s
